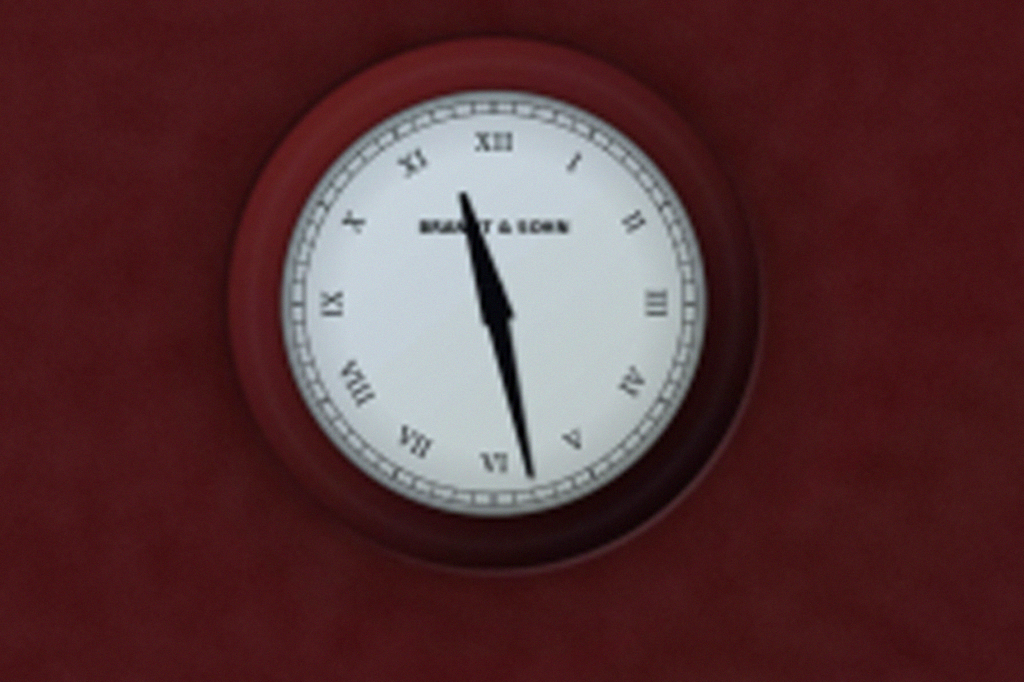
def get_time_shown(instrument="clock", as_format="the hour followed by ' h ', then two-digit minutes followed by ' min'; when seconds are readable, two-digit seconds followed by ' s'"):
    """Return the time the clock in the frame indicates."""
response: 11 h 28 min
